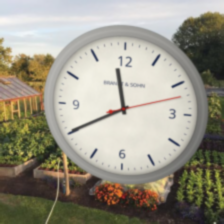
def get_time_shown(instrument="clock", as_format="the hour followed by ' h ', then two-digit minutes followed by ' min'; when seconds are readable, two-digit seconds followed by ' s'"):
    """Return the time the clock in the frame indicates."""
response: 11 h 40 min 12 s
